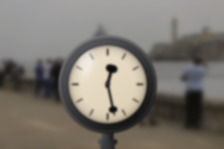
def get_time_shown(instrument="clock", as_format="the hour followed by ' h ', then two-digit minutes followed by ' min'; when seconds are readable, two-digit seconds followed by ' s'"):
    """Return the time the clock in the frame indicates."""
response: 12 h 28 min
